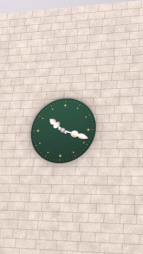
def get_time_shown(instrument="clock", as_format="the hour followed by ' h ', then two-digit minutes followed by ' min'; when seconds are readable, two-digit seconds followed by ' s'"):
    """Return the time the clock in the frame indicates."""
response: 10 h 18 min
